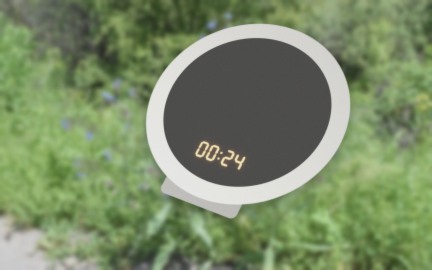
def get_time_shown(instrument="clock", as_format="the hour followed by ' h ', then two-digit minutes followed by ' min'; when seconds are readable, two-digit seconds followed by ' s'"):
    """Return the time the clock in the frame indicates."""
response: 0 h 24 min
